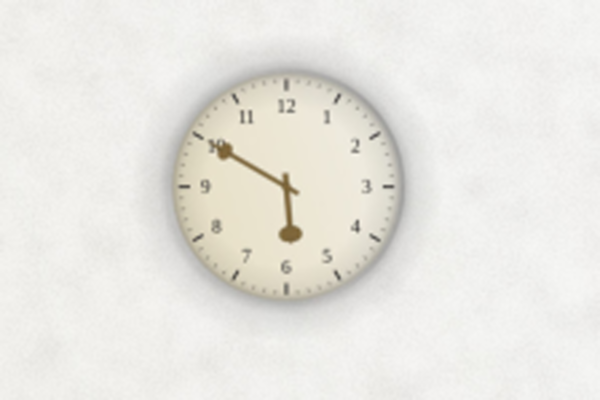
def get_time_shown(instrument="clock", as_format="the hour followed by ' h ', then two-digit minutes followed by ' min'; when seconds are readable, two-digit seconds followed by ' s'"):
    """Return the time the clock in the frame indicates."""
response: 5 h 50 min
